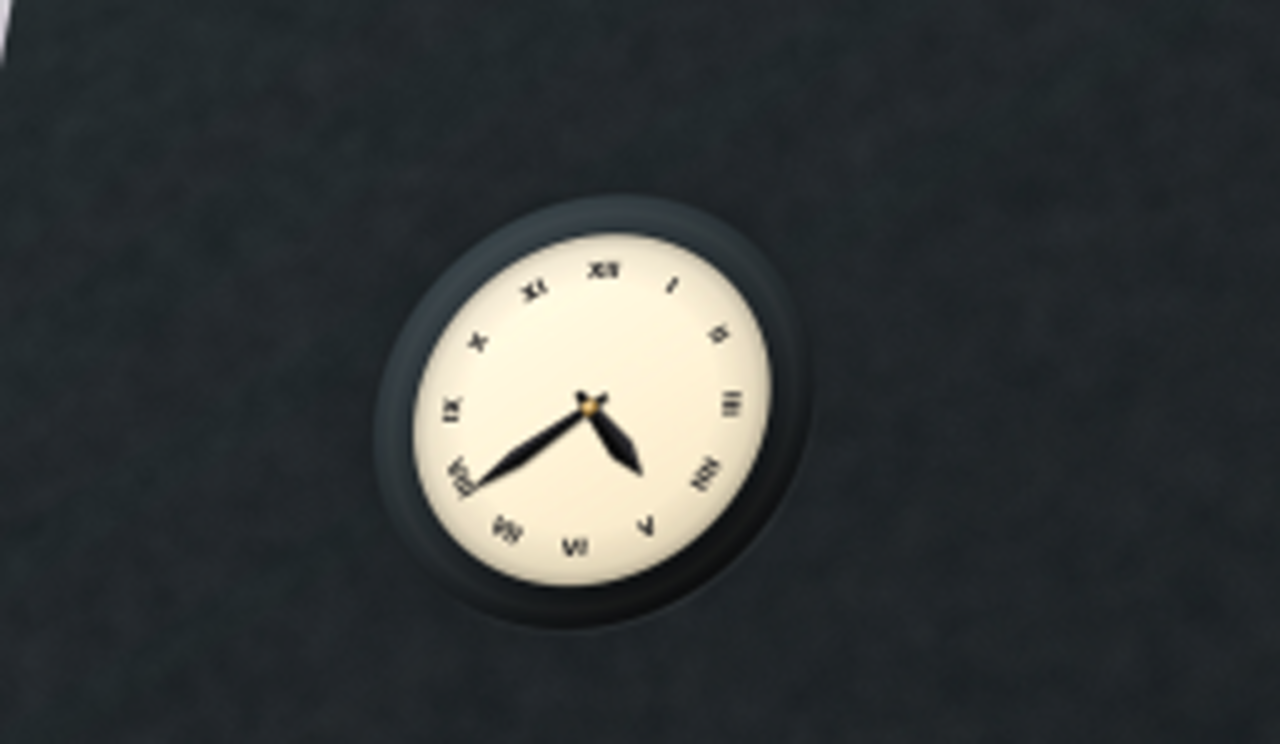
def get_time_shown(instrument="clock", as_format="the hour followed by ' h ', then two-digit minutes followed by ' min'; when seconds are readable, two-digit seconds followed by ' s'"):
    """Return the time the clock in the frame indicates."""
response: 4 h 39 min
